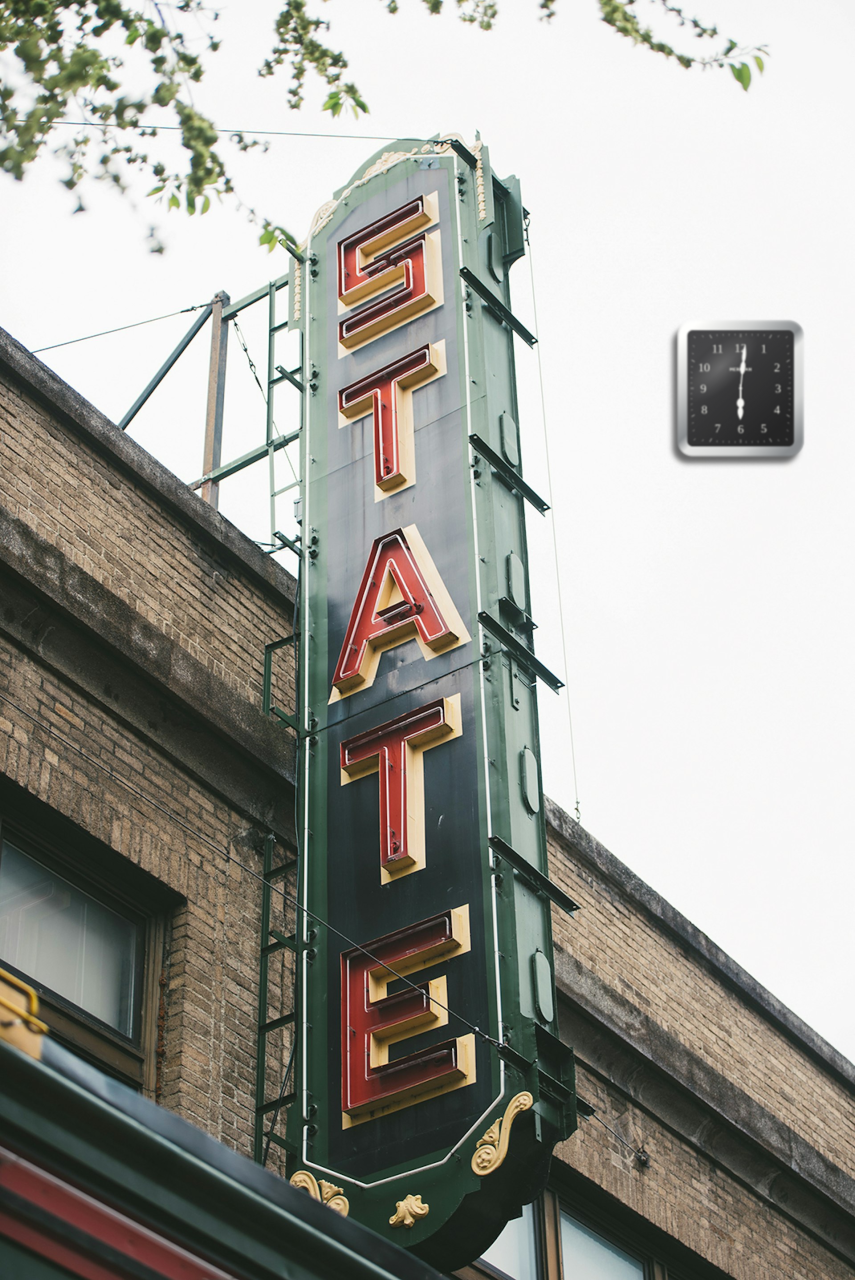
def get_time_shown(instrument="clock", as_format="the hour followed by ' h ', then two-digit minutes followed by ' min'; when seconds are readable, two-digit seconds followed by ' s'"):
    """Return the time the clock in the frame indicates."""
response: 6 h 01 min
